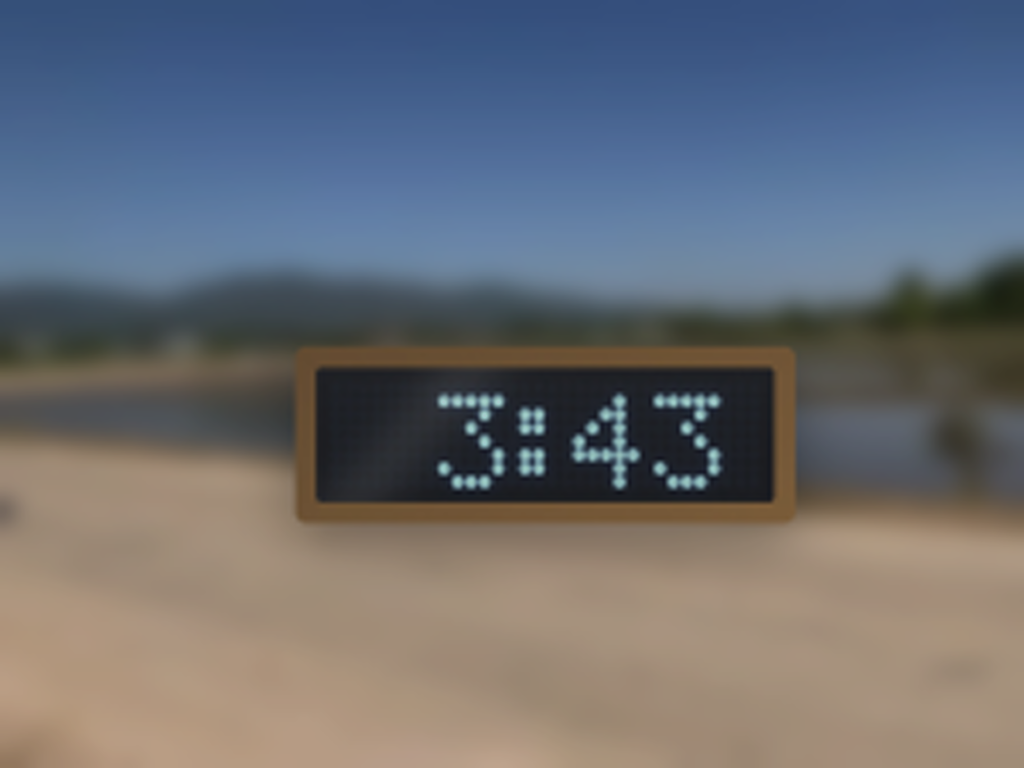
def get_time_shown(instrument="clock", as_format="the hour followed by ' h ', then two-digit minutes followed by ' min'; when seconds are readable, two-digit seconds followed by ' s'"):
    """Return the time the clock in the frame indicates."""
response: 3 h 43 min
